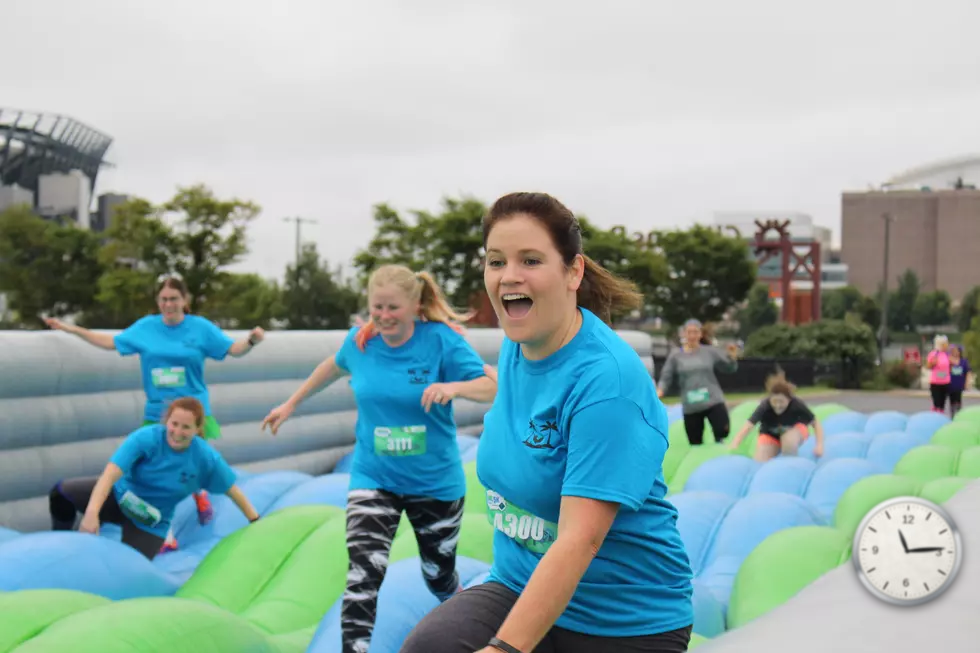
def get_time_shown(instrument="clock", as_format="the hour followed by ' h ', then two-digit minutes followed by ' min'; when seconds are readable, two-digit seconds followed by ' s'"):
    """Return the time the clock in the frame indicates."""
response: 11 h 14 min
